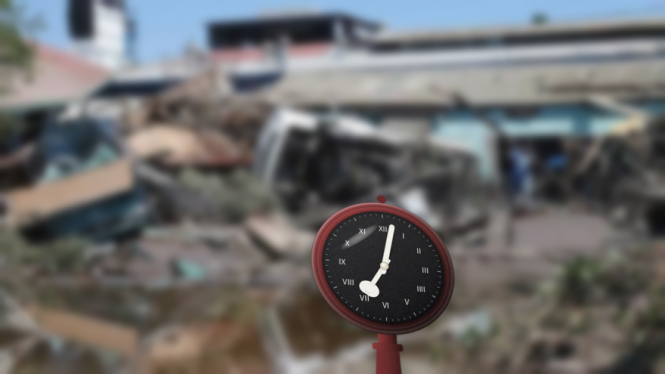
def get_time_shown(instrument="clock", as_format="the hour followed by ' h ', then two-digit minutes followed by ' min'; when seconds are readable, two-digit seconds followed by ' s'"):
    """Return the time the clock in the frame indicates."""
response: 7 h 02 min
